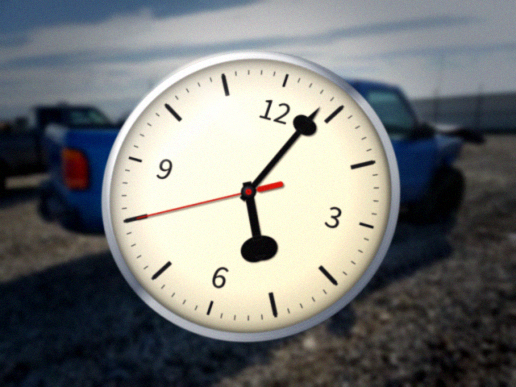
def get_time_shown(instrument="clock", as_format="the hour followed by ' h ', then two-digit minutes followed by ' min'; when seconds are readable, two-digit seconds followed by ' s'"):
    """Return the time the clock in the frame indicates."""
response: 5 h 03 min 40 s
